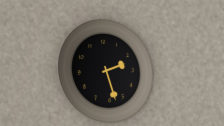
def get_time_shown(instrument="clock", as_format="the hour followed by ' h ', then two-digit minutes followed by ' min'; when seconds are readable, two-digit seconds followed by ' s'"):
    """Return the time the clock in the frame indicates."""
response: 2 h 28 min
